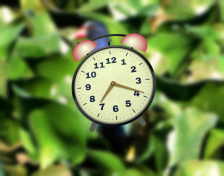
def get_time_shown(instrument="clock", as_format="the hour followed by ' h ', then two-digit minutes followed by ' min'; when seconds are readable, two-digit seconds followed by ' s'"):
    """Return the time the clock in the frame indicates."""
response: 7 h 19 min
